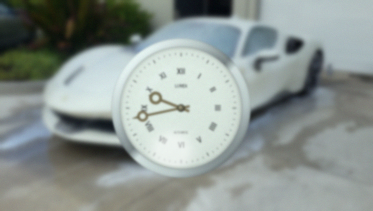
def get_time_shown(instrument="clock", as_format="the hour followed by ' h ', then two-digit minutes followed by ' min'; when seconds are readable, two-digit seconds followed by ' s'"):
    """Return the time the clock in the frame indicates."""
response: 9 h 43 min
